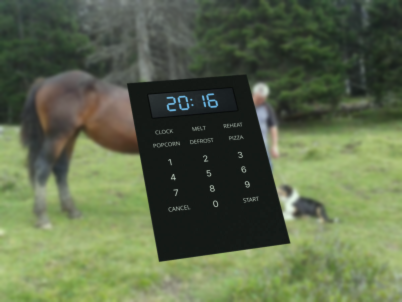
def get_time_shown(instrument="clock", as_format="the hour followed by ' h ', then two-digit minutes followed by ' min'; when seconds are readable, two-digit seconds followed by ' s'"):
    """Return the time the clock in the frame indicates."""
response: 20 h 16 min
